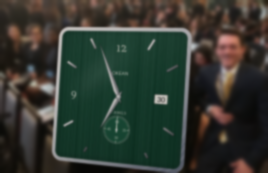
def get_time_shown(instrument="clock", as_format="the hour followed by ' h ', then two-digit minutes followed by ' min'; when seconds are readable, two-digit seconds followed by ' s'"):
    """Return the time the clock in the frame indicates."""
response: 6 h 56 min
